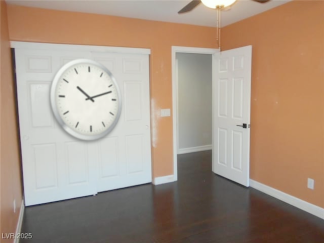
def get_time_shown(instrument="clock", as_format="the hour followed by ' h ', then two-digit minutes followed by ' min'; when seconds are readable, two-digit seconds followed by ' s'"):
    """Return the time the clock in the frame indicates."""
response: 10 h 12 min
